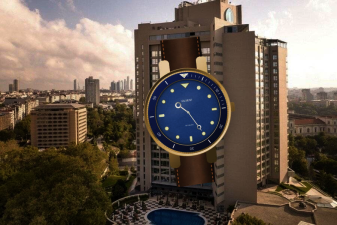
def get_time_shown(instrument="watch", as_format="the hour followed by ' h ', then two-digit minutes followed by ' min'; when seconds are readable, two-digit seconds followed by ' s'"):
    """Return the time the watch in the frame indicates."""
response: 10 h 25 min
